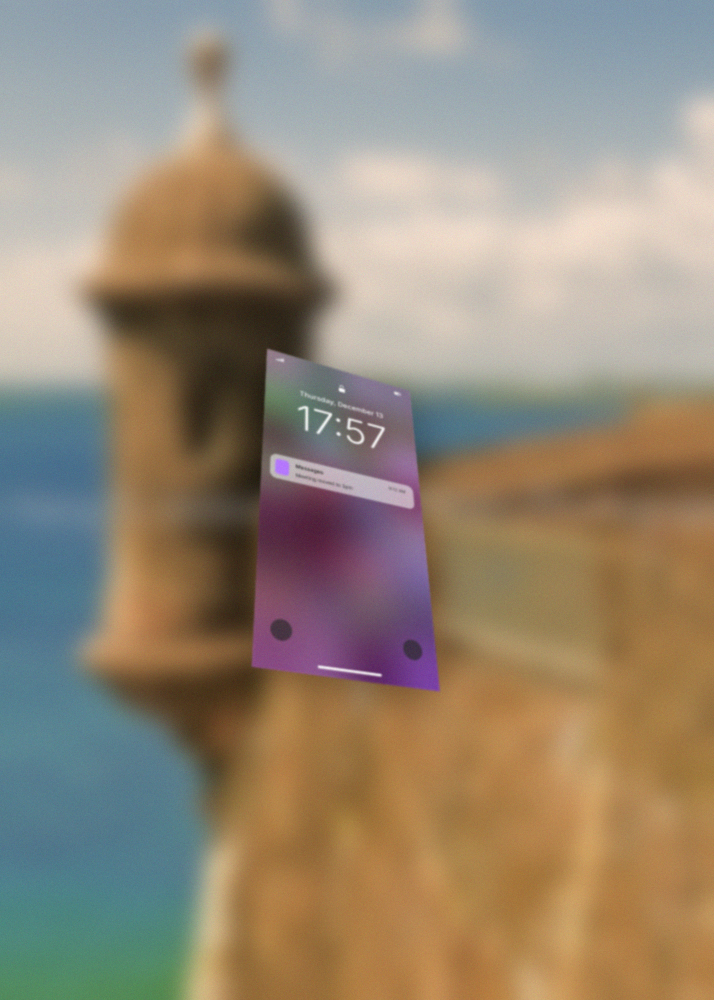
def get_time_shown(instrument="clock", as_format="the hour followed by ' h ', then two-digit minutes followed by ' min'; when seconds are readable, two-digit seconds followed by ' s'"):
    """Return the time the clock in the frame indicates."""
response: 17 h 57 min
